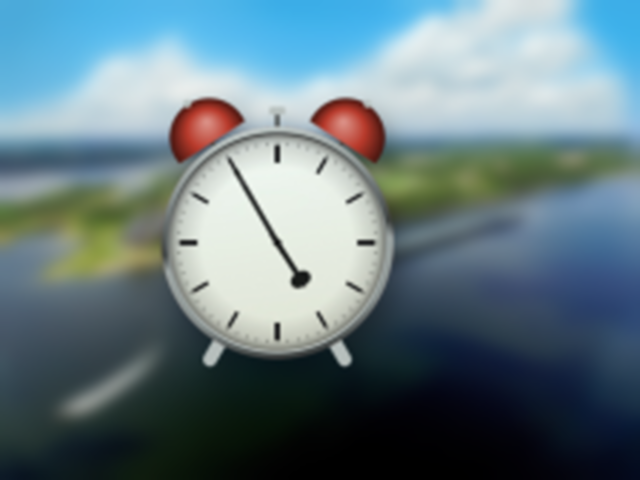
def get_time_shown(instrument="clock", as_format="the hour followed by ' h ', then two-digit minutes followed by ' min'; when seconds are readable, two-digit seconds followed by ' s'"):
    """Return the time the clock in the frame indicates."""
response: 4 h 55 min
